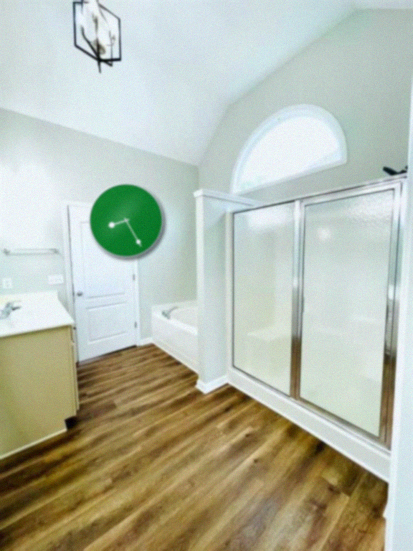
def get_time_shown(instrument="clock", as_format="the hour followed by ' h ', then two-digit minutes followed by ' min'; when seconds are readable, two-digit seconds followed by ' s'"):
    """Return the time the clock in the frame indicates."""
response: 8 h 25 min
